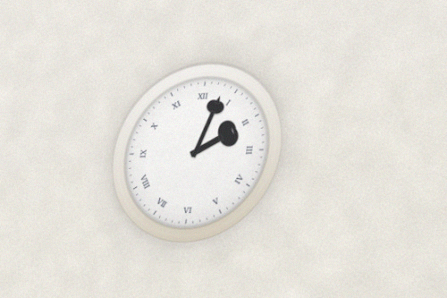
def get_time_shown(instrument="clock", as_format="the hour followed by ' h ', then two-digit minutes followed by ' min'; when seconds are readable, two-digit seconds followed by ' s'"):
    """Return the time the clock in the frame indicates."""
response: 2 h 03 min
